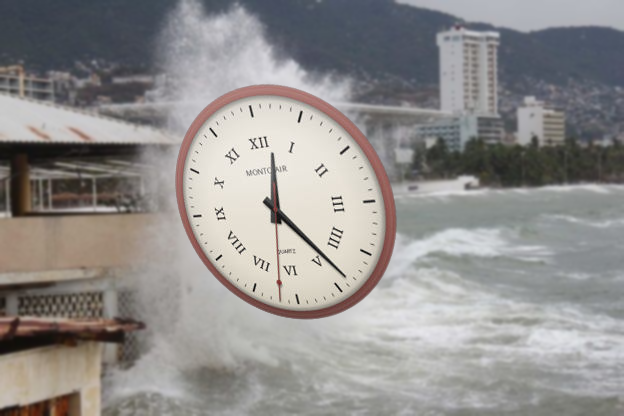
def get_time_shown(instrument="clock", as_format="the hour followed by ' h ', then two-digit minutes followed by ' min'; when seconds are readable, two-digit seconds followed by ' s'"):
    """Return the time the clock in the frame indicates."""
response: 12 h 23 min 32 s
